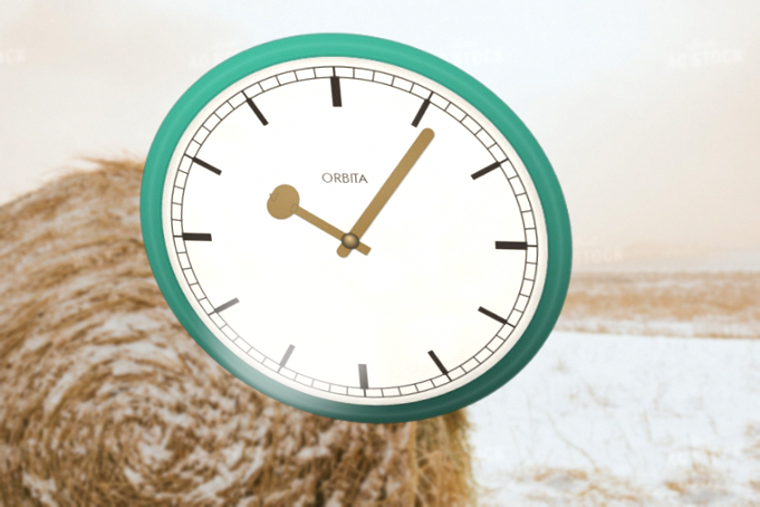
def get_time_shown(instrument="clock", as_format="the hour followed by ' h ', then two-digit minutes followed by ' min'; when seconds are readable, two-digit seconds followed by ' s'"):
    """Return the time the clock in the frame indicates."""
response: 10 h 06 min
